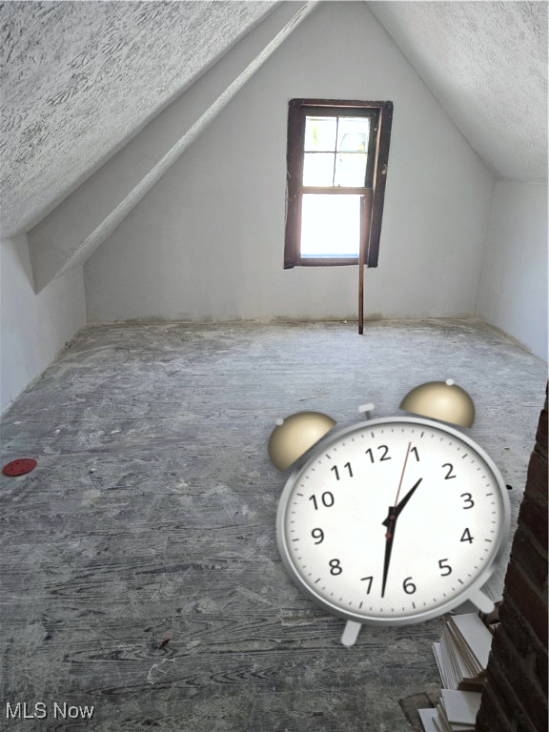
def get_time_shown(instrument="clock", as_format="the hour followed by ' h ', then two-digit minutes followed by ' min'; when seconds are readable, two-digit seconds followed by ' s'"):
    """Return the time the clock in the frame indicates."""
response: 1 h 33 min 04 s
